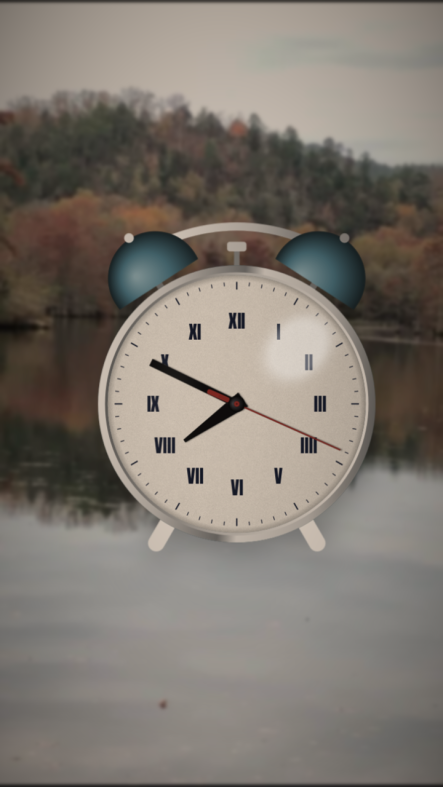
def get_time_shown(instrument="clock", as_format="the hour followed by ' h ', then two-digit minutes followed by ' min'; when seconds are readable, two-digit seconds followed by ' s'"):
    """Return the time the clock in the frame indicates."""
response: 7 h 49 min 19 s
